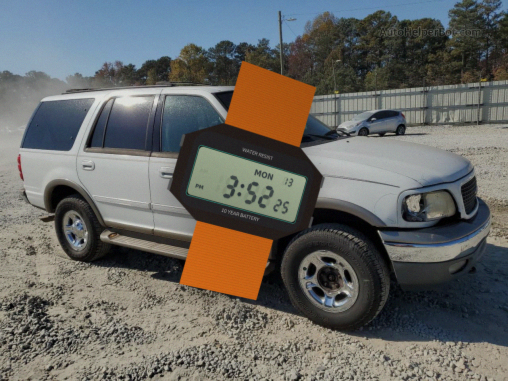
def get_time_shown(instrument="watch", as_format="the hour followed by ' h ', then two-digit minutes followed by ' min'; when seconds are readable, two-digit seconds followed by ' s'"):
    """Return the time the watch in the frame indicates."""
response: 3 h 52 min 25 s
